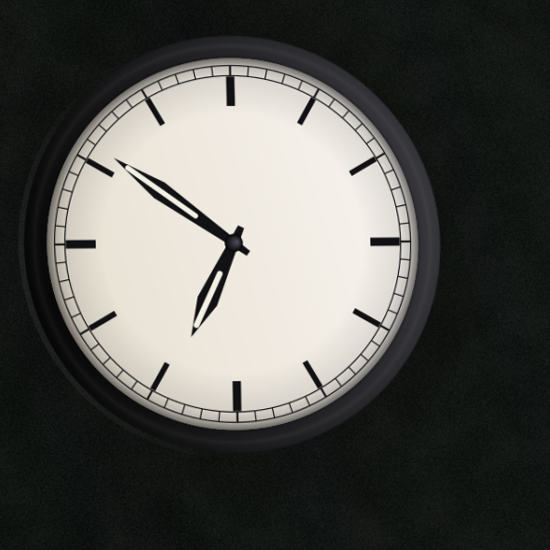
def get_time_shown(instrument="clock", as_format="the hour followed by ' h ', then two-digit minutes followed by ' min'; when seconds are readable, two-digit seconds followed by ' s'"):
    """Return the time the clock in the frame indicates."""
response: 6 h 51 min
